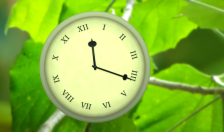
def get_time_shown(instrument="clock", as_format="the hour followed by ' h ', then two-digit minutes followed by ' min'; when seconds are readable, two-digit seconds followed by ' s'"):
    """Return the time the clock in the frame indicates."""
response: 12 h 21 min
